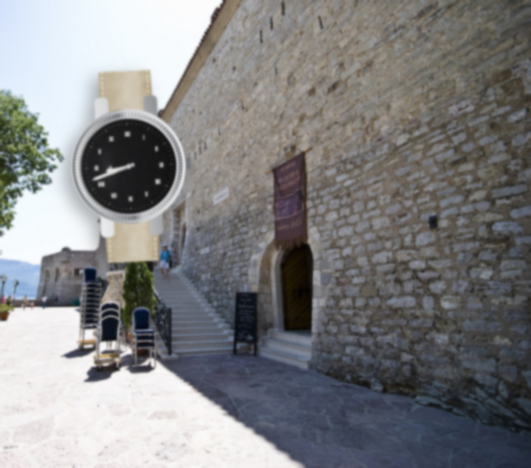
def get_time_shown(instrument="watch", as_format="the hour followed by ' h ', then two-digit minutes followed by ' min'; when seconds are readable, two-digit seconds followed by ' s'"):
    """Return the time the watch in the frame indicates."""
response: 8 h 42 min
